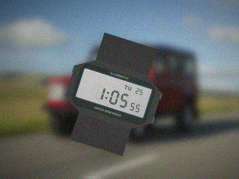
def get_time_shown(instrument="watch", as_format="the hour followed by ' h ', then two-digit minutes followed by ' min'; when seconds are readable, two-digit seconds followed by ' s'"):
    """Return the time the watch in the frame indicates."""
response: 1 h 05 min 55 s
